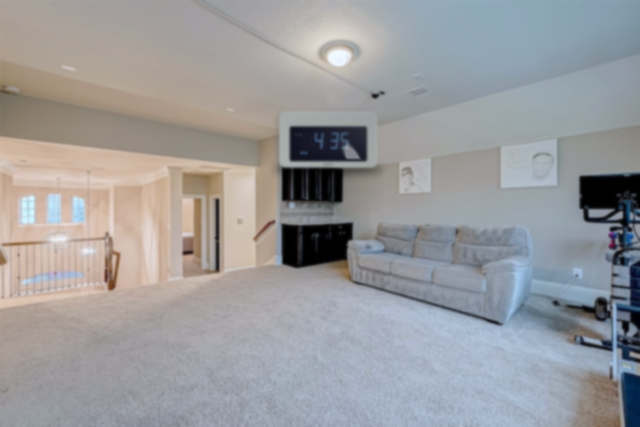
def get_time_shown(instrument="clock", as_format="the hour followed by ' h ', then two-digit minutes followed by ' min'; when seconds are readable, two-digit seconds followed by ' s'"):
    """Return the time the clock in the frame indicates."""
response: 4 h 35 min
